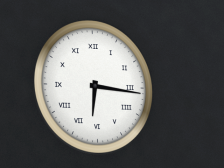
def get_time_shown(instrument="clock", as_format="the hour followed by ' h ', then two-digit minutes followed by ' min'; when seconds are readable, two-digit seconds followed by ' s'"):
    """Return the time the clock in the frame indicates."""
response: 6 h 16 min
